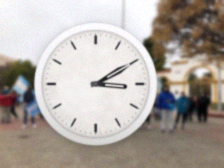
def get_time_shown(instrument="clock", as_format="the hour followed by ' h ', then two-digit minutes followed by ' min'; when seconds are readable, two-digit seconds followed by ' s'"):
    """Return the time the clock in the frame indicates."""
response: 3 h 10 min
